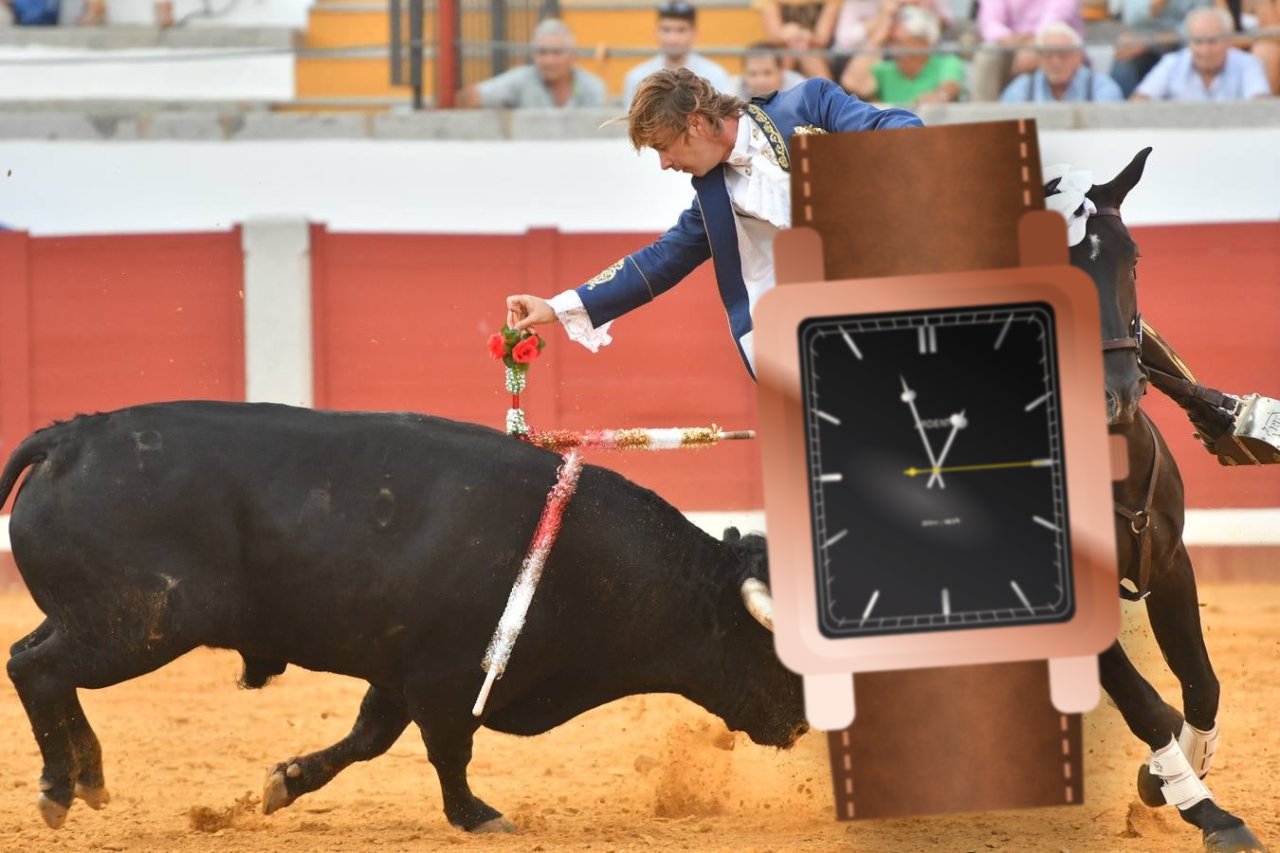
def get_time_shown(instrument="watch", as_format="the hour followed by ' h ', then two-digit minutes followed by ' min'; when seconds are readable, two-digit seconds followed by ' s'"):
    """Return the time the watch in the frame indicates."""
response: 12 h 57 min 15 s
